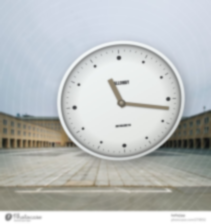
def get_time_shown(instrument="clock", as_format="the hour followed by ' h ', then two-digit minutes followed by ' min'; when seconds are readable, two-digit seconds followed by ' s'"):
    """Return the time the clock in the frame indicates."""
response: 11 h 17 min
